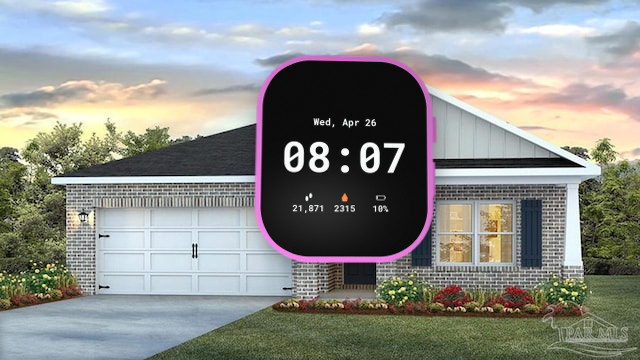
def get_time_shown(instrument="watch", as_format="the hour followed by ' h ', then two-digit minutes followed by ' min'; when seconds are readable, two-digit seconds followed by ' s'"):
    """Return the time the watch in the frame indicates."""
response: 8 h 07 min
